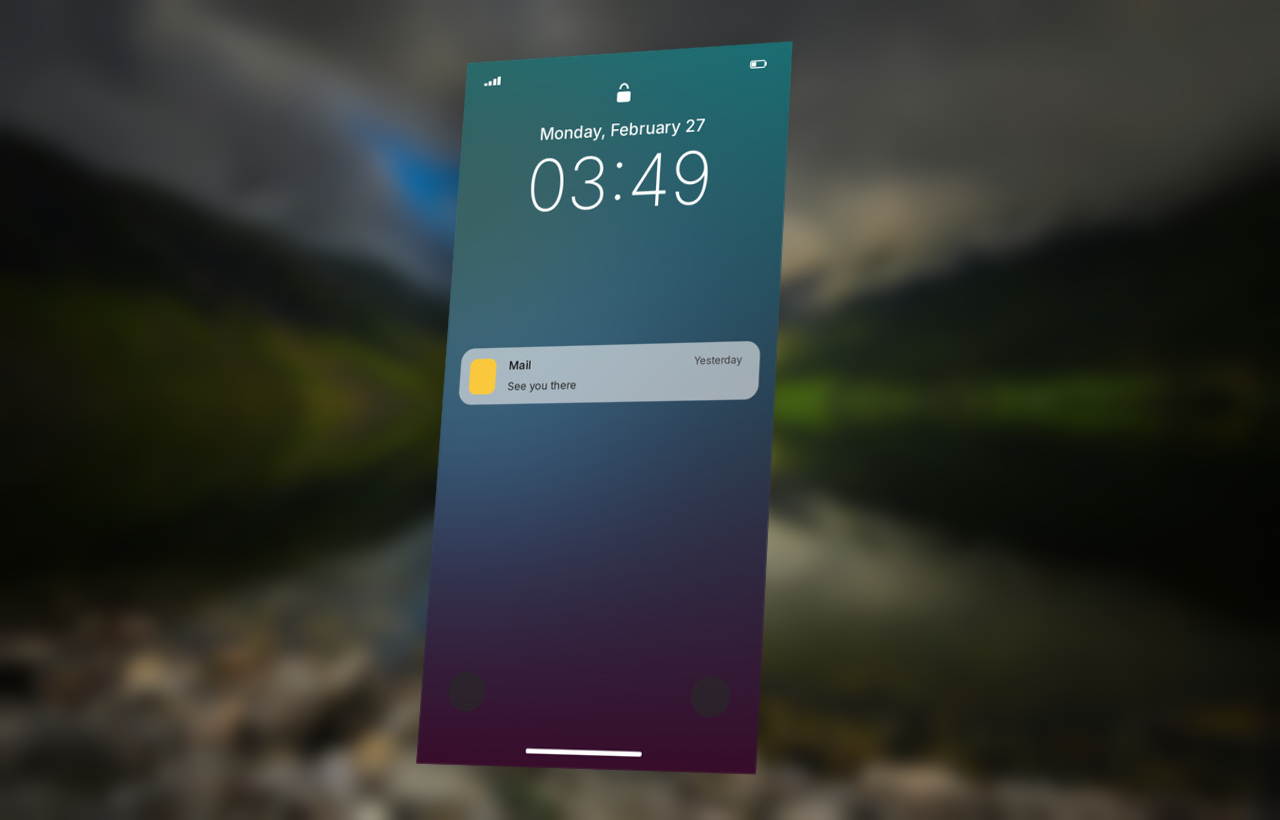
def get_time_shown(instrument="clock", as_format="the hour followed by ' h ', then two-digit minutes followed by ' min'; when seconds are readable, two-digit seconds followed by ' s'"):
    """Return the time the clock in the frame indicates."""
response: 3 h 49 min
